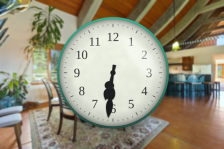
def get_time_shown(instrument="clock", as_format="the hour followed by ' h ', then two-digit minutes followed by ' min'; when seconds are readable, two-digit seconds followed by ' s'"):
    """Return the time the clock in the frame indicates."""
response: 6 h 31 min
